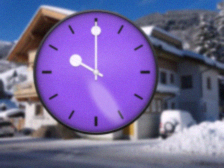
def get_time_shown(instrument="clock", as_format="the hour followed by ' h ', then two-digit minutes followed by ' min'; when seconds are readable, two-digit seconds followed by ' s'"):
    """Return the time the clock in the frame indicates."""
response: 10 h 00 min
